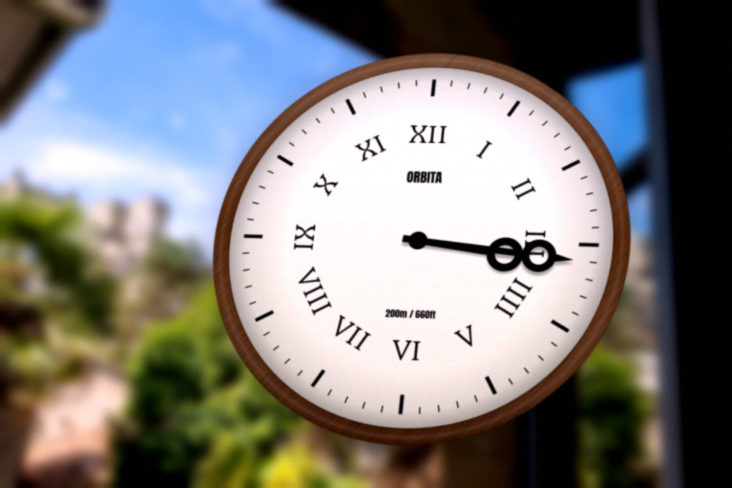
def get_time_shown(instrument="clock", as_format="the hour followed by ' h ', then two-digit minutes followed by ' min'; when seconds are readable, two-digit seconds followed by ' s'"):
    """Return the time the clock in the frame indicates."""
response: 3 h 16 min
